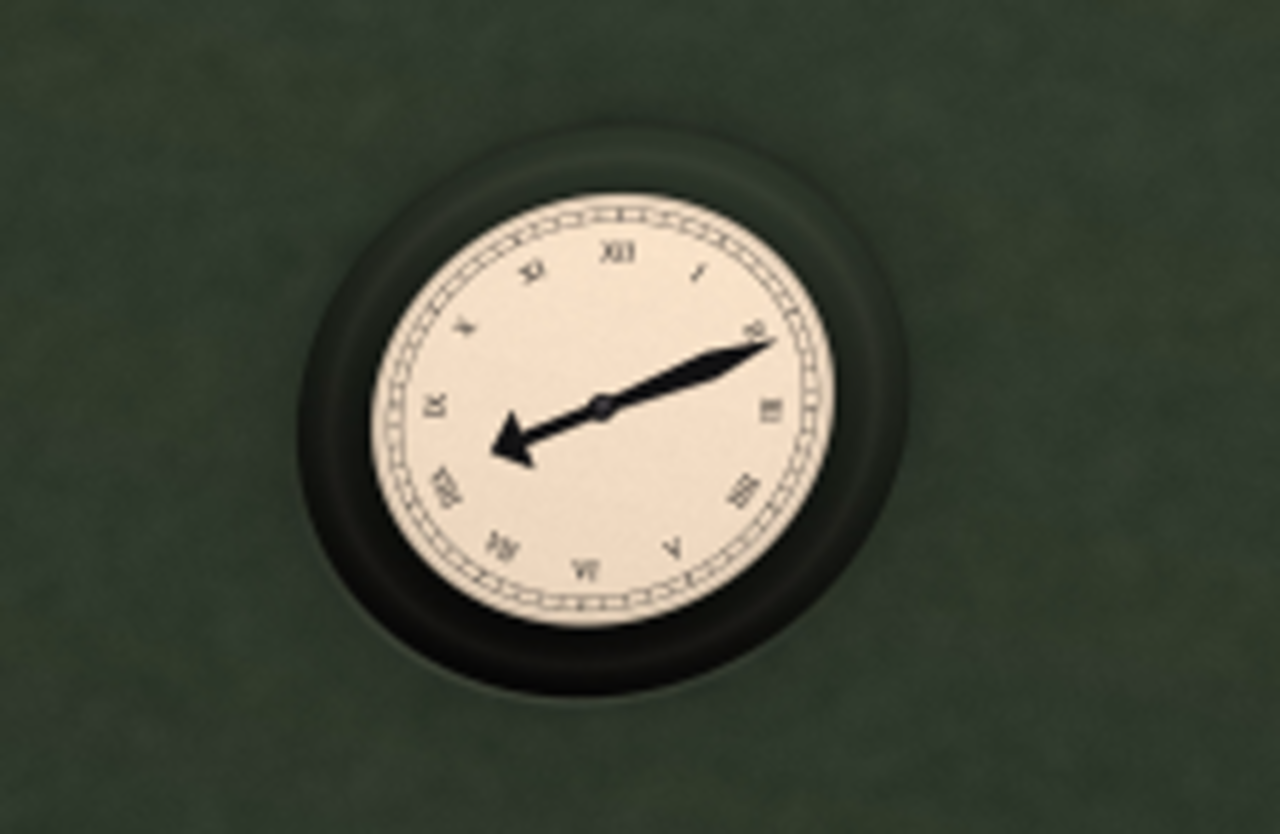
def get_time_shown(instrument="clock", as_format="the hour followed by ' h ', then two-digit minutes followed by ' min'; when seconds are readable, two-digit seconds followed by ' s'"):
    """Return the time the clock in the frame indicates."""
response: 8 h 11 min
